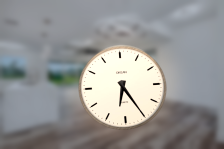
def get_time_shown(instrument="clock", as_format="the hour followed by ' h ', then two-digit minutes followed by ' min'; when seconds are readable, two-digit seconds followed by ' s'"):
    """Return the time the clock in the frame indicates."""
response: 6 h 25 min
